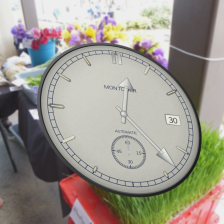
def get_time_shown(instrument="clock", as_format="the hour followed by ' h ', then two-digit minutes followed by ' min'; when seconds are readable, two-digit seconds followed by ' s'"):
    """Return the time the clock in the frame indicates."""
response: 12 h 23 min
